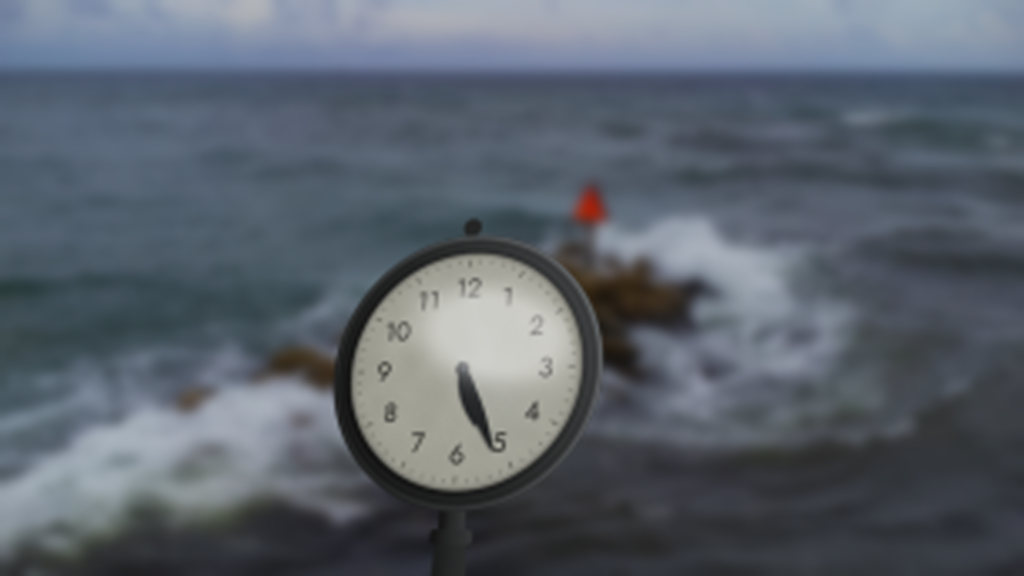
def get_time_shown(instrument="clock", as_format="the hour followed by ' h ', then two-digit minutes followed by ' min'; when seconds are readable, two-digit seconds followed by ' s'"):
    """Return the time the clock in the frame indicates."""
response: 5 h 26 min
